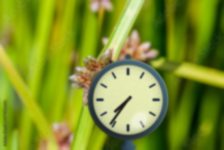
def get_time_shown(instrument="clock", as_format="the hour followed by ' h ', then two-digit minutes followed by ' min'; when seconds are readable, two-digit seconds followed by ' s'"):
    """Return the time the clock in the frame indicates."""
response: 7 h 36 min
